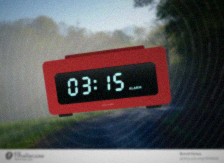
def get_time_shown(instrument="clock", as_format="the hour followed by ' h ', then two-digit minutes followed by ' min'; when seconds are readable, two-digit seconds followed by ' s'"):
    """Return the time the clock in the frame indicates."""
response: 3 h 15 min
